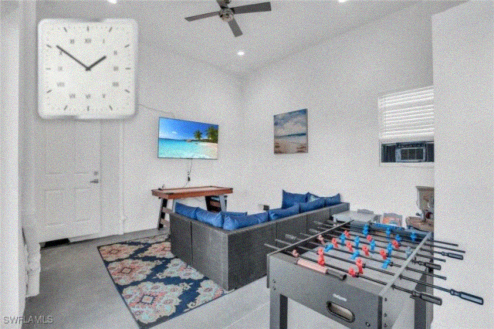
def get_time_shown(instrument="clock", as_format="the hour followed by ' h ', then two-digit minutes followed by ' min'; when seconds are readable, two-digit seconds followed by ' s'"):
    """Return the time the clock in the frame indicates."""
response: 1 h 51 min
